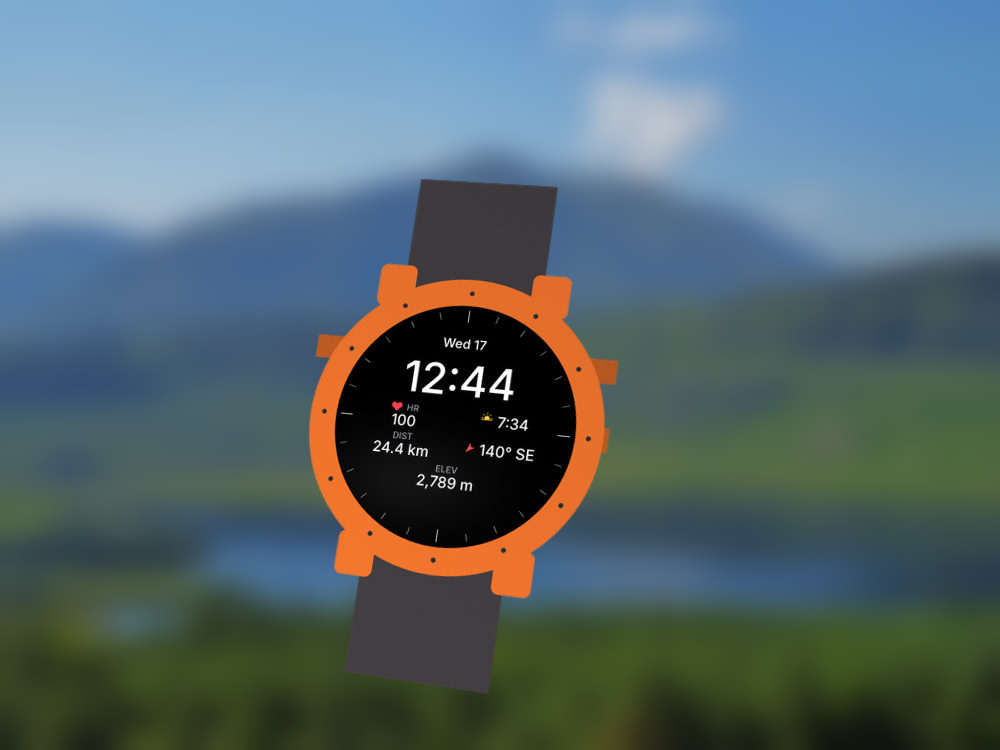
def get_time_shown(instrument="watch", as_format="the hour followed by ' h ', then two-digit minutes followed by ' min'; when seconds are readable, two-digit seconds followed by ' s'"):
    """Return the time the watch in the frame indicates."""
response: 12 h 44 min
